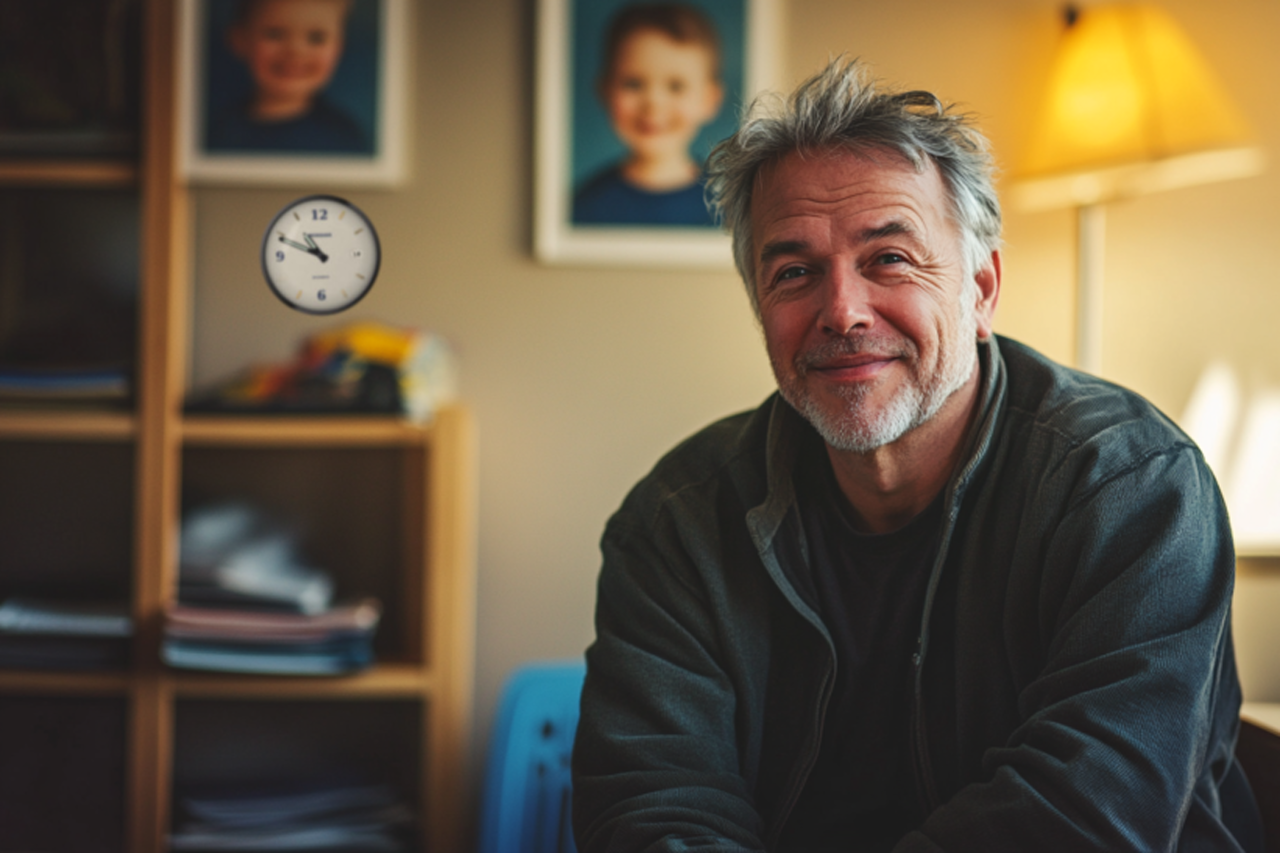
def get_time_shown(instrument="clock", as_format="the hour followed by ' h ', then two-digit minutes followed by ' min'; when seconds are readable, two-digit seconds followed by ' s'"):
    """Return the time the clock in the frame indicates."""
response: 10 h 49 min
